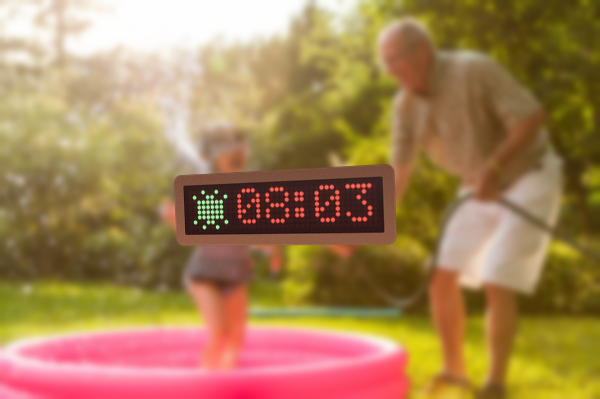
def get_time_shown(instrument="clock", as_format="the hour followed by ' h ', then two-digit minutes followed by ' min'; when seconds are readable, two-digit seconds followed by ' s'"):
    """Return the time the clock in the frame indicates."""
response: 8 h 03 min
